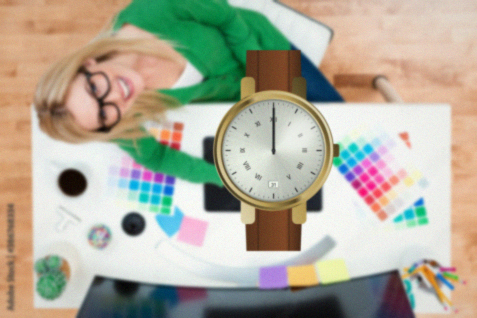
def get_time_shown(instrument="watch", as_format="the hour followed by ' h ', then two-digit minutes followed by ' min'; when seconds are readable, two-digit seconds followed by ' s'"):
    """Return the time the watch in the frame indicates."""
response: 12 h 00 min
